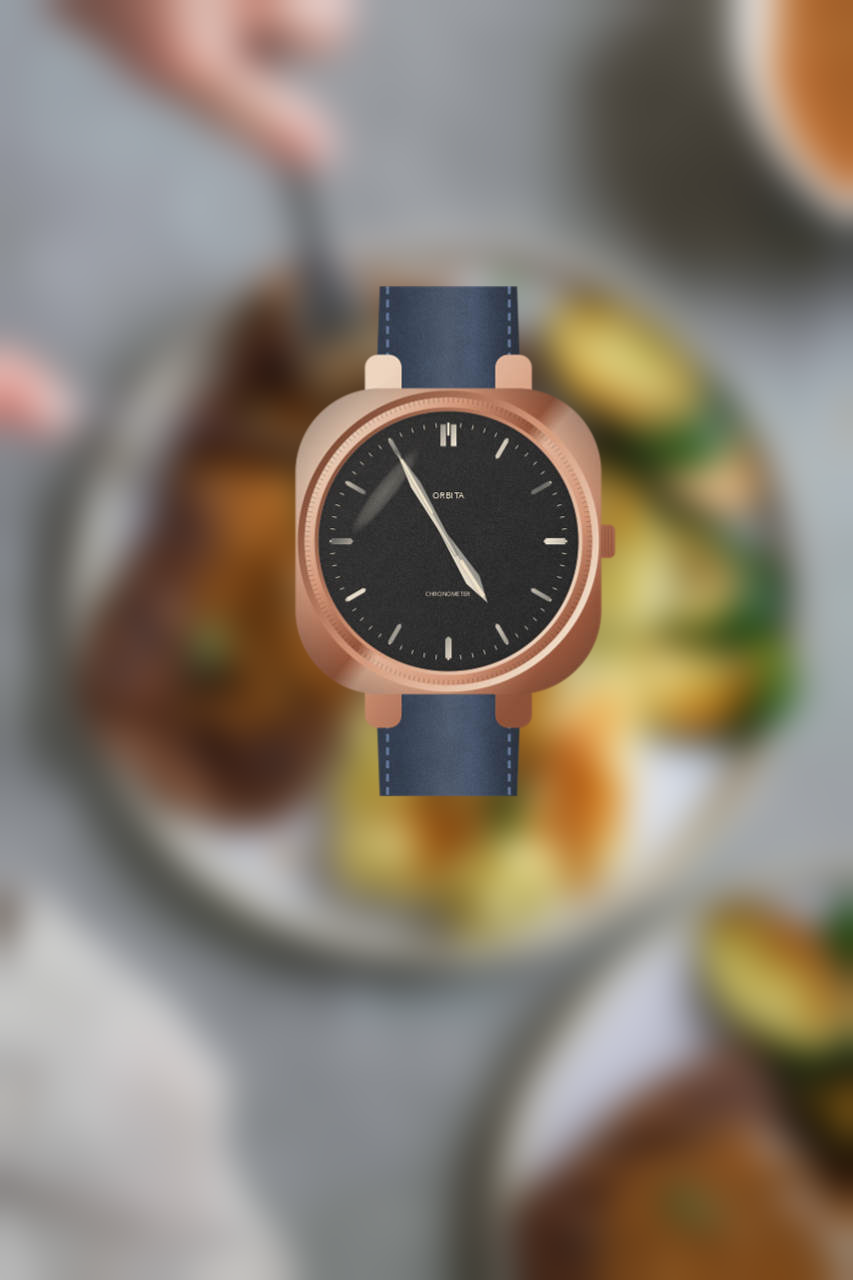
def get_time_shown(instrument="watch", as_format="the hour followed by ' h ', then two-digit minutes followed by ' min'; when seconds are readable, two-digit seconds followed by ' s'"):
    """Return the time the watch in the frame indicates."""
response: 4 h 55 min
